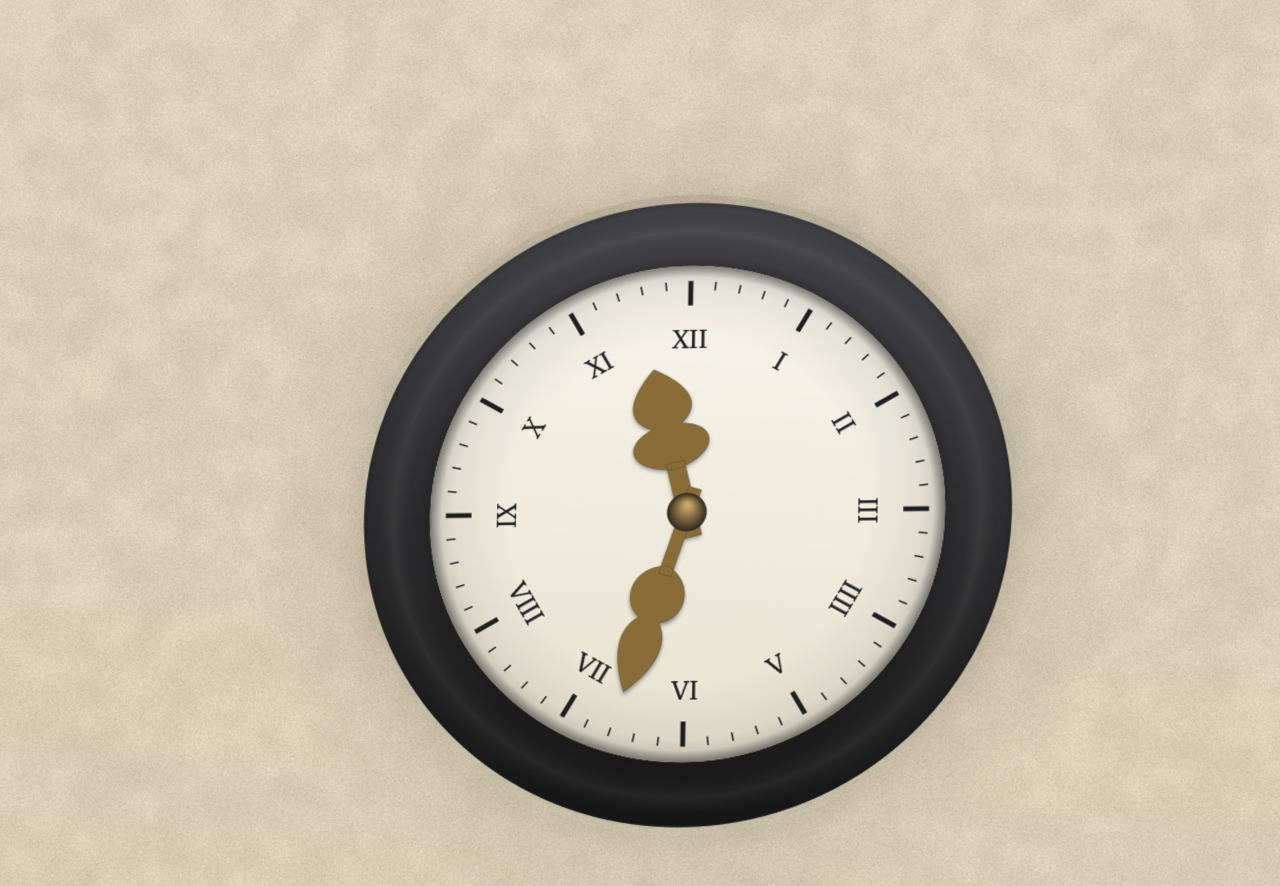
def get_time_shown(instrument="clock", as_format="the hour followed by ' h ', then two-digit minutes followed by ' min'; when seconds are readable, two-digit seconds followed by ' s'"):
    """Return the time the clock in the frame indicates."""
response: 11 h 33 min
